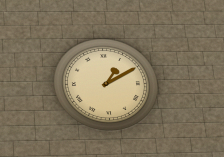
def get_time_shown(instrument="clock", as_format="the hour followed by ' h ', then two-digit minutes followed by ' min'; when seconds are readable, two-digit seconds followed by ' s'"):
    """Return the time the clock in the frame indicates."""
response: 1 h 10 min
